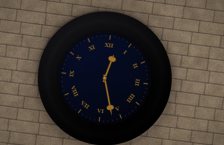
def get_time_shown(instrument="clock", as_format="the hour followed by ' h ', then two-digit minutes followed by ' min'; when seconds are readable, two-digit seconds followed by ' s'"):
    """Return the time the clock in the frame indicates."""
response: 12 h 27 min
